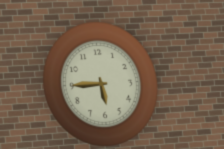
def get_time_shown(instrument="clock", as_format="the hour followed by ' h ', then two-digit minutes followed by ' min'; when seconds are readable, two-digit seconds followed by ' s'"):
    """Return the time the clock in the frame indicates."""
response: 5 h 45 min
